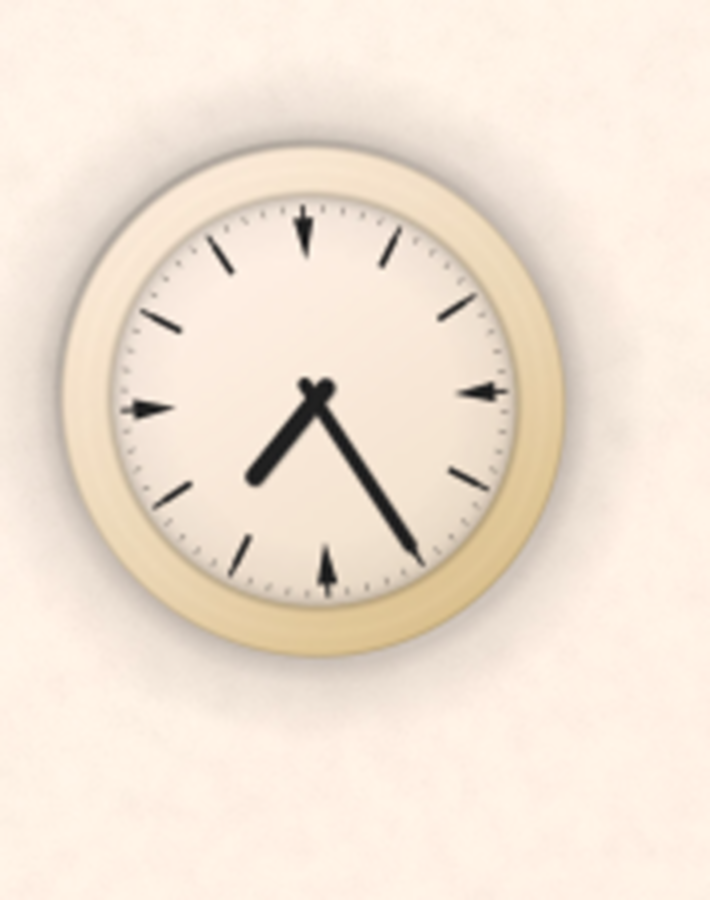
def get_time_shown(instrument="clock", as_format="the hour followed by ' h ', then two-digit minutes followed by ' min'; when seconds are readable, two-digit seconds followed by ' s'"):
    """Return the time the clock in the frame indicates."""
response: 7 h 25 min
